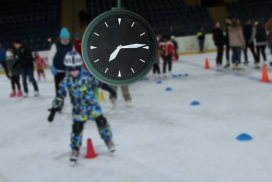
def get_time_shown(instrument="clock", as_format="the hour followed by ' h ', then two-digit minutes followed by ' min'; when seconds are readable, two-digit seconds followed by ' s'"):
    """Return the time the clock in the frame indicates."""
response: 7 h 14 min
